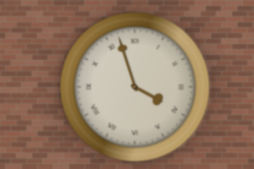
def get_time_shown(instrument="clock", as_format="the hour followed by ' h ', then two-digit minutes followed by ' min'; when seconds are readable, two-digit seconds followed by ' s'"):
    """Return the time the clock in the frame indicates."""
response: 3 h 57 min
